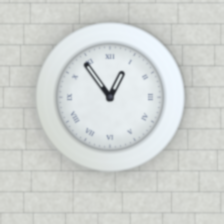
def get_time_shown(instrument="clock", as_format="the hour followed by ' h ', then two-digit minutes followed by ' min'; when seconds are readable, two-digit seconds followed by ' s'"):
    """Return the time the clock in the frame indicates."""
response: 12 h 54 min
